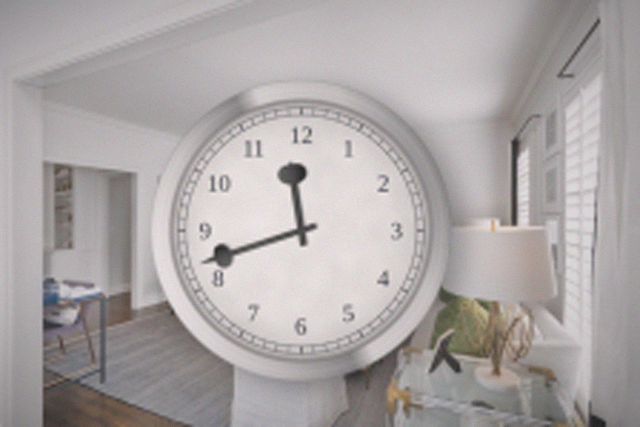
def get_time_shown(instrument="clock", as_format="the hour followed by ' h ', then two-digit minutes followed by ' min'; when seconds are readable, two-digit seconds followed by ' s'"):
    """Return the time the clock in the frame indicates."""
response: 11 h 42 min
